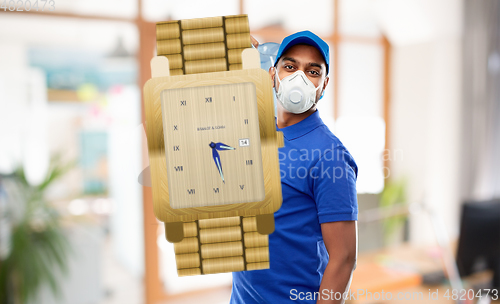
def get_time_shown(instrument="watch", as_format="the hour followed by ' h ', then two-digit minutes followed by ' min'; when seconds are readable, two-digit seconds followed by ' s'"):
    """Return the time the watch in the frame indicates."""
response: 3 h 28 min
